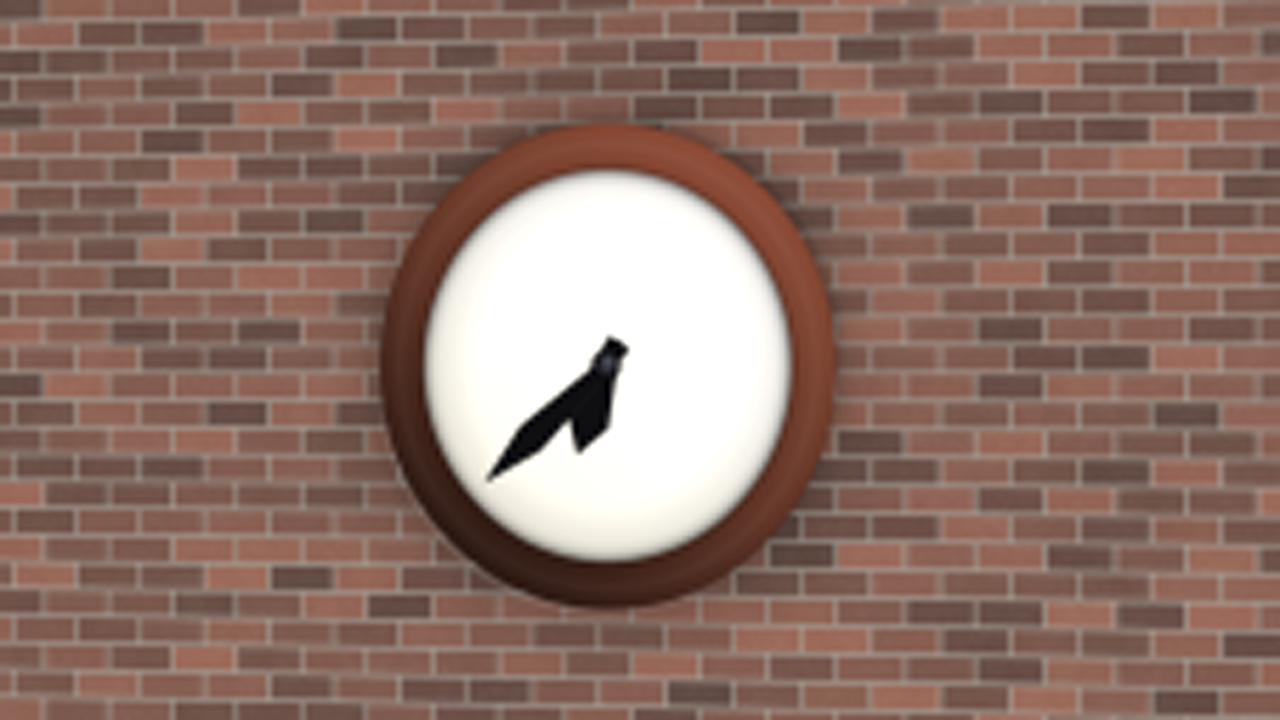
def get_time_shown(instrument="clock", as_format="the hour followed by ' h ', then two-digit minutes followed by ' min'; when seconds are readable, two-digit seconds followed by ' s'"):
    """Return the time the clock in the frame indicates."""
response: 6 h 38 min
